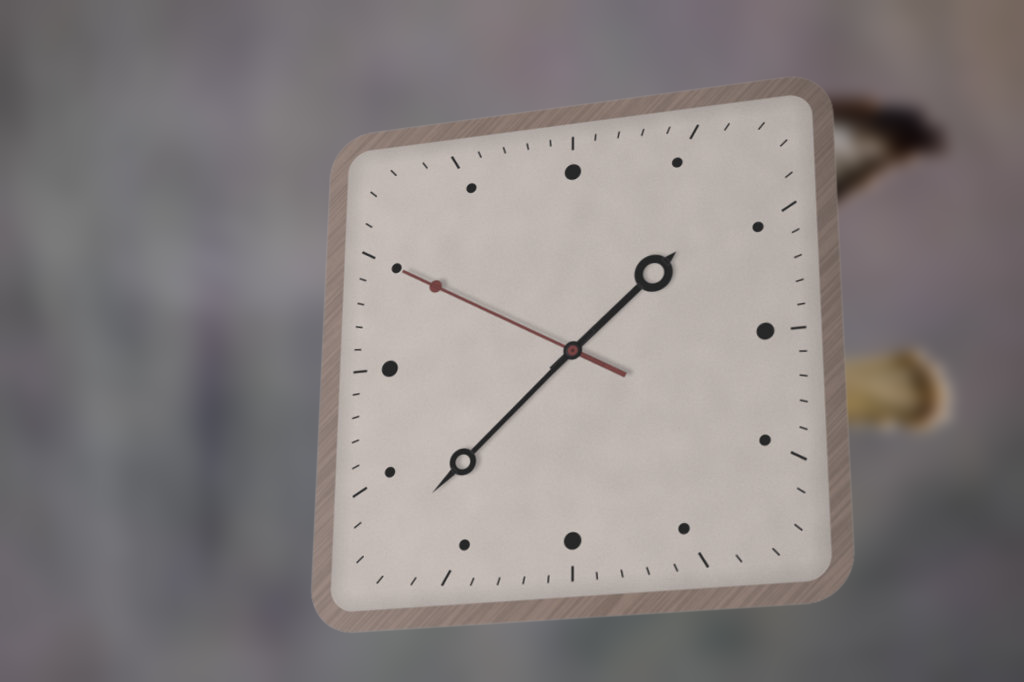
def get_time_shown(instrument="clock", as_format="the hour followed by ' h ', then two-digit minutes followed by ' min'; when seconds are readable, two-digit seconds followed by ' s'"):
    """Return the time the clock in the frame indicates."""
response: 1 h 37 min 50 s
